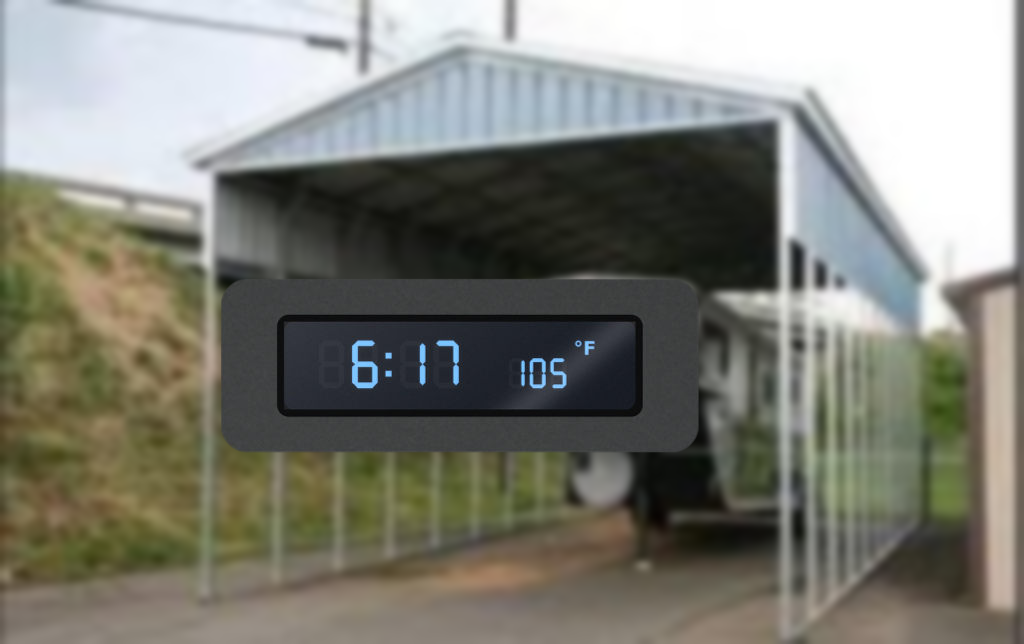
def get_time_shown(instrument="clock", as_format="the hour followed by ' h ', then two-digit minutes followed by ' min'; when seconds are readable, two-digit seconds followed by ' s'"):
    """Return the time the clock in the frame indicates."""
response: 6 h 17 min
